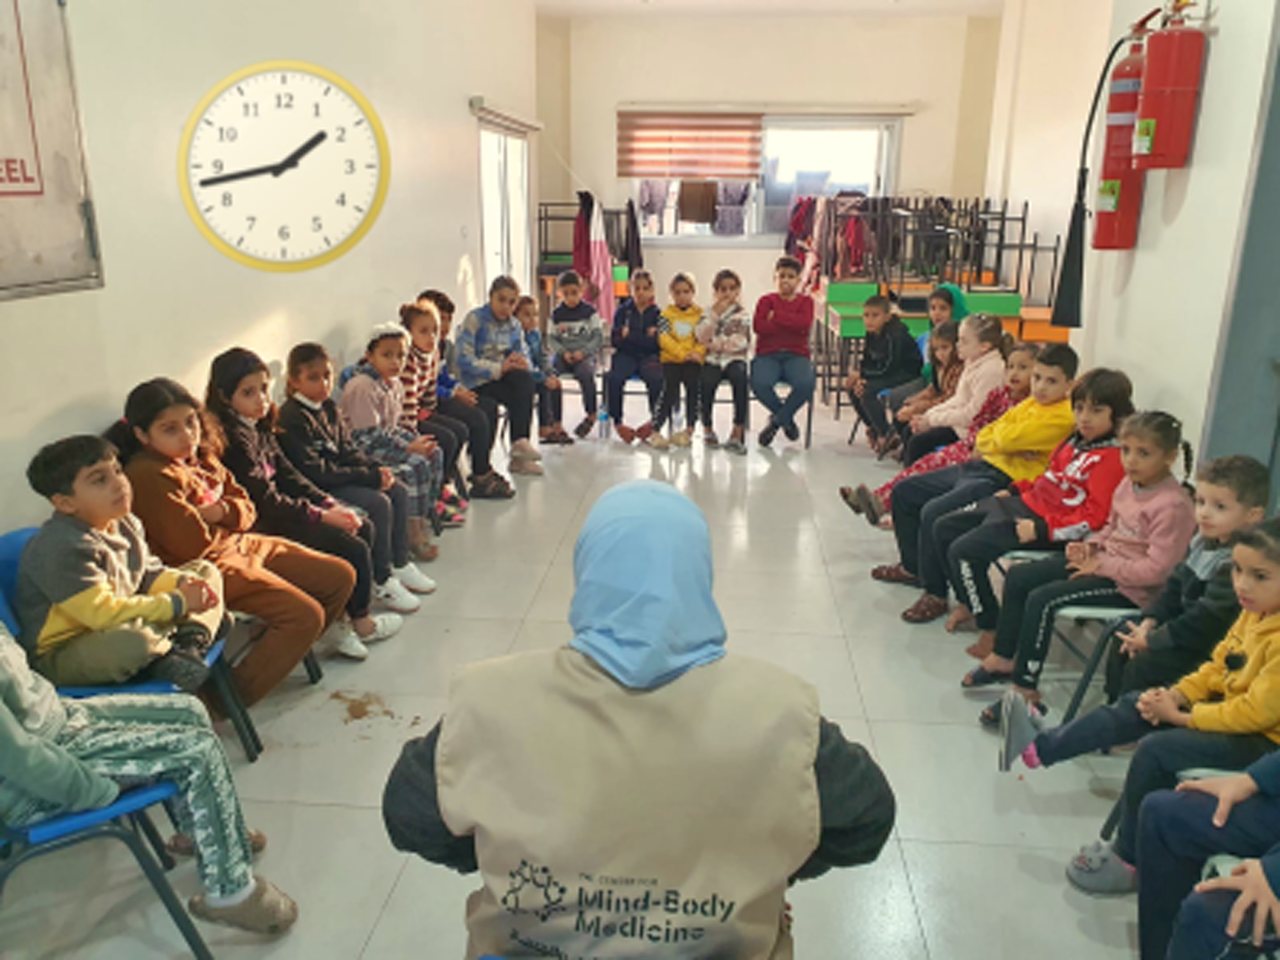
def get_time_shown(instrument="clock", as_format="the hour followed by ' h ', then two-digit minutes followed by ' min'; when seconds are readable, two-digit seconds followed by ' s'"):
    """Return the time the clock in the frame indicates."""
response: 1 h 43 min
